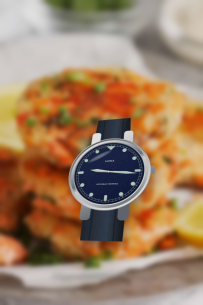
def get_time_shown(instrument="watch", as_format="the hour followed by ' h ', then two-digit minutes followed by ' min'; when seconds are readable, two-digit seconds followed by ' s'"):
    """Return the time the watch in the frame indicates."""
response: 9 h 16 min
